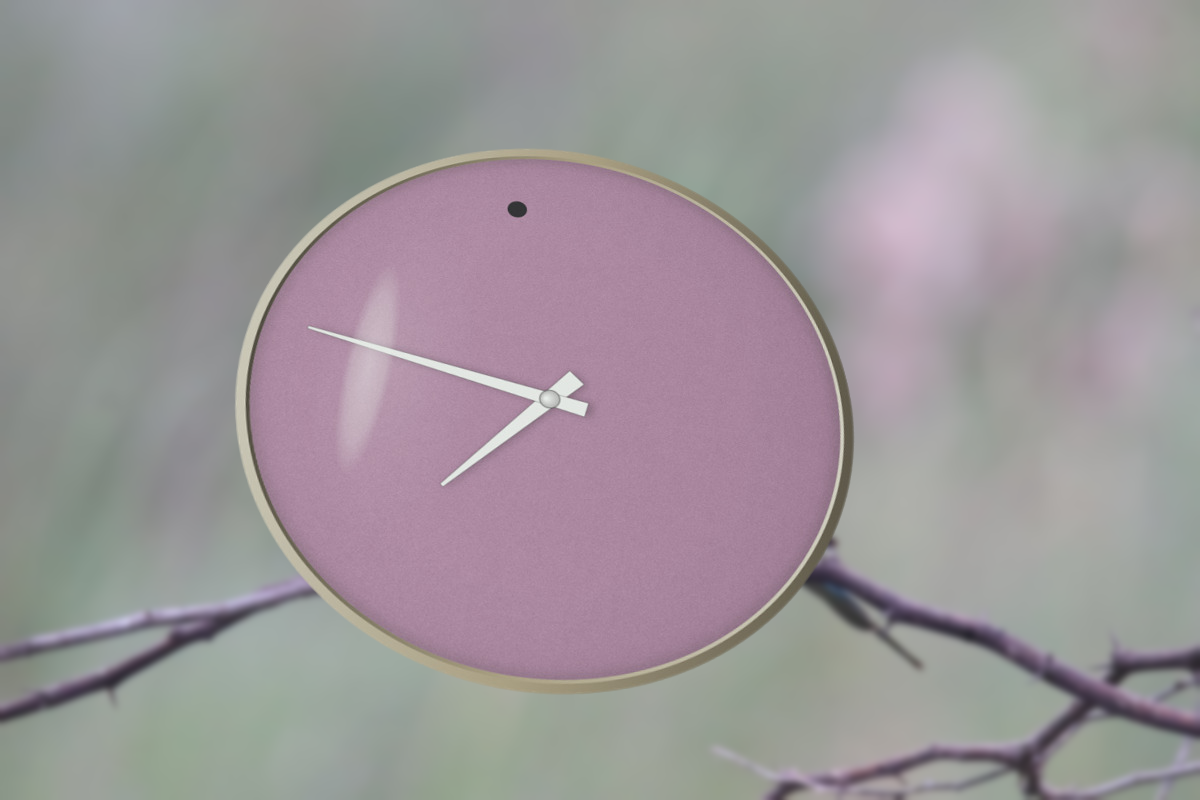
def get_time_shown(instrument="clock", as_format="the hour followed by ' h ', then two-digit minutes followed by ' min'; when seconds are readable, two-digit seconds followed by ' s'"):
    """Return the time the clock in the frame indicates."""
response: 7 h 49 min
